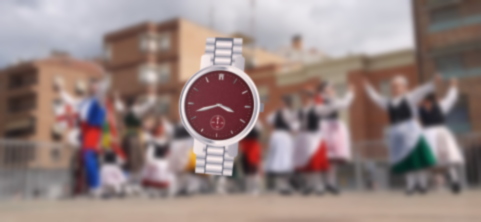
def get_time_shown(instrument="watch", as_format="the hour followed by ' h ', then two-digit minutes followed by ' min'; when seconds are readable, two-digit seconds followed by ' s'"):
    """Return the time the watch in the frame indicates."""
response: 3 h 42 min
